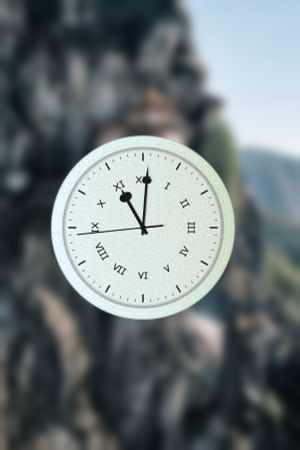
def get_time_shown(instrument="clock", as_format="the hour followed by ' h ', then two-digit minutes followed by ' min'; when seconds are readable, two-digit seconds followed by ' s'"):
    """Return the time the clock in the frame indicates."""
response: 11 h 00 min 44 s
